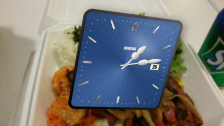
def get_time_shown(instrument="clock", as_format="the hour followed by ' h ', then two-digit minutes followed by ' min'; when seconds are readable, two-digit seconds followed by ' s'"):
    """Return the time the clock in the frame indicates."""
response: 1 h 13 min
